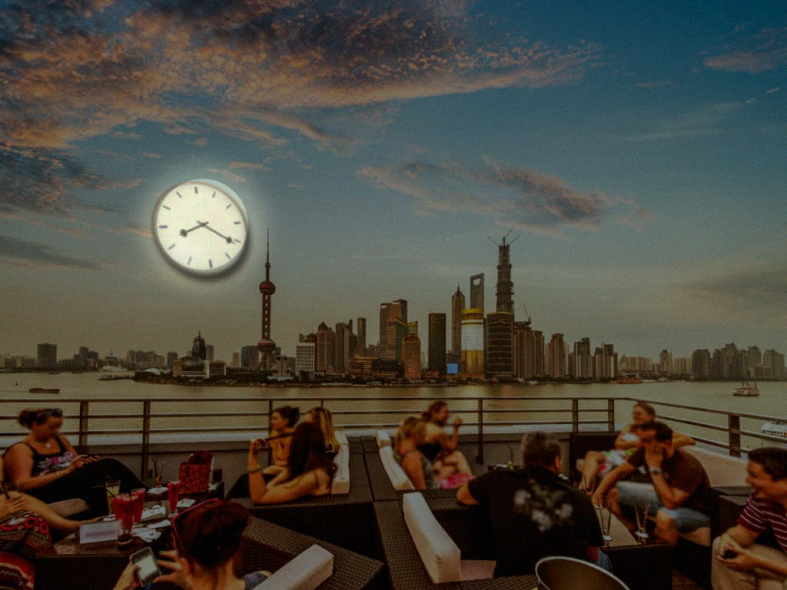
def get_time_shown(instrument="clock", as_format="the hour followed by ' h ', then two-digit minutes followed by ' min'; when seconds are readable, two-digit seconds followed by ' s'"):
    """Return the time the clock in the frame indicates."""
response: 8 h 21 min
